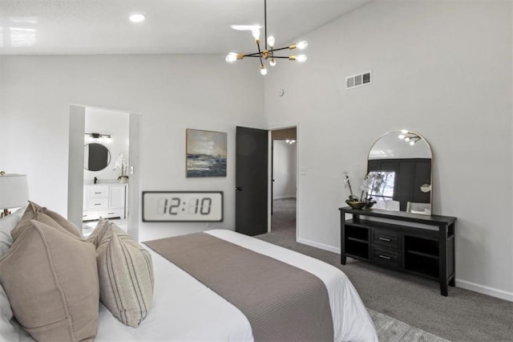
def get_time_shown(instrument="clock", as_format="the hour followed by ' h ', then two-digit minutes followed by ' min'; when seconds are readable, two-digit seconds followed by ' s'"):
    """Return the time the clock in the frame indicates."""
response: 12 h 10 min
